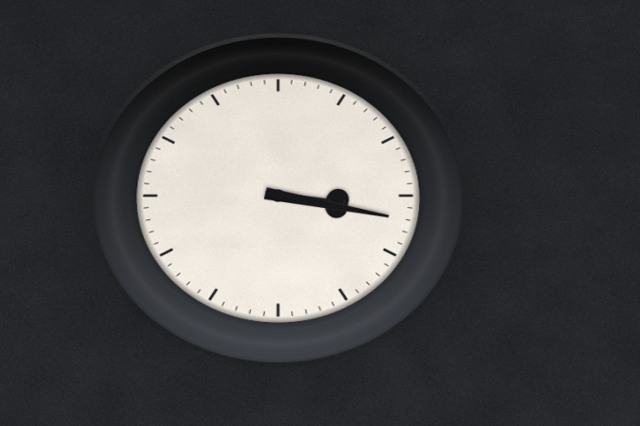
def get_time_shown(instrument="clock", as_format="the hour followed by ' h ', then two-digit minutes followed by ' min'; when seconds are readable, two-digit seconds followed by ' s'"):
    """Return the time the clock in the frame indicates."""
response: 3 h 17 min
